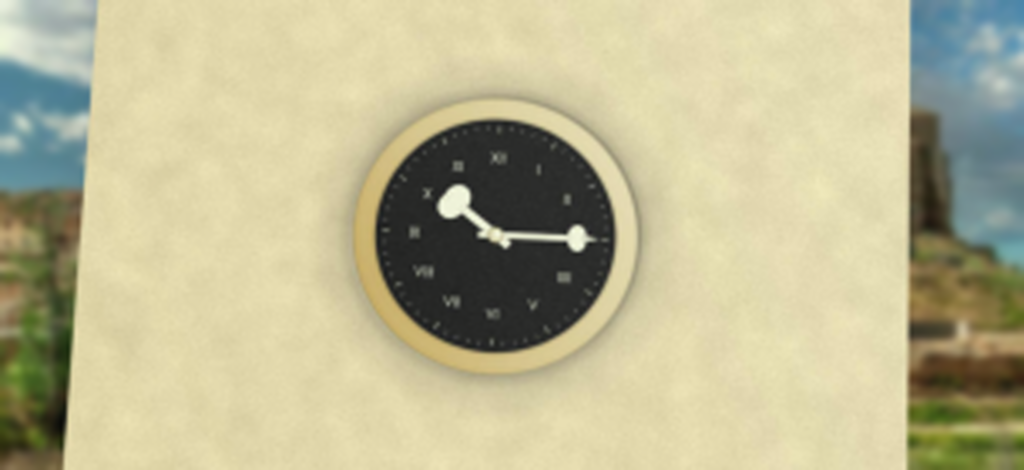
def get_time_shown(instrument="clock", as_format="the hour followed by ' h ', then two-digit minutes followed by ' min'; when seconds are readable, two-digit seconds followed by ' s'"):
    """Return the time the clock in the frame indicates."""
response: 10 h 15 min
